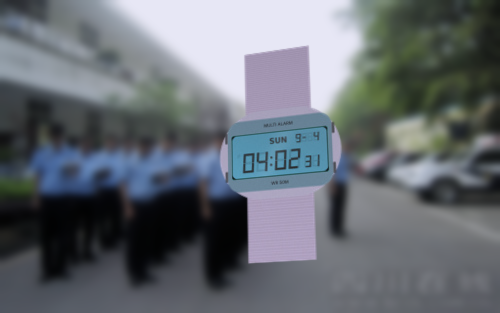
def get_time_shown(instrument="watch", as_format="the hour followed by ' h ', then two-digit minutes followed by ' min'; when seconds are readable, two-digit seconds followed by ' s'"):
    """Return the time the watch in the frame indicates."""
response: 4 h 02 min 31 s
